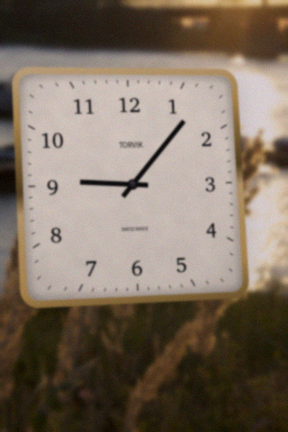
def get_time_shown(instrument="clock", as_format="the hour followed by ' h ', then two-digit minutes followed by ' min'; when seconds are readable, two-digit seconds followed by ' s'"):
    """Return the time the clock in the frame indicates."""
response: 9 h 07 min
